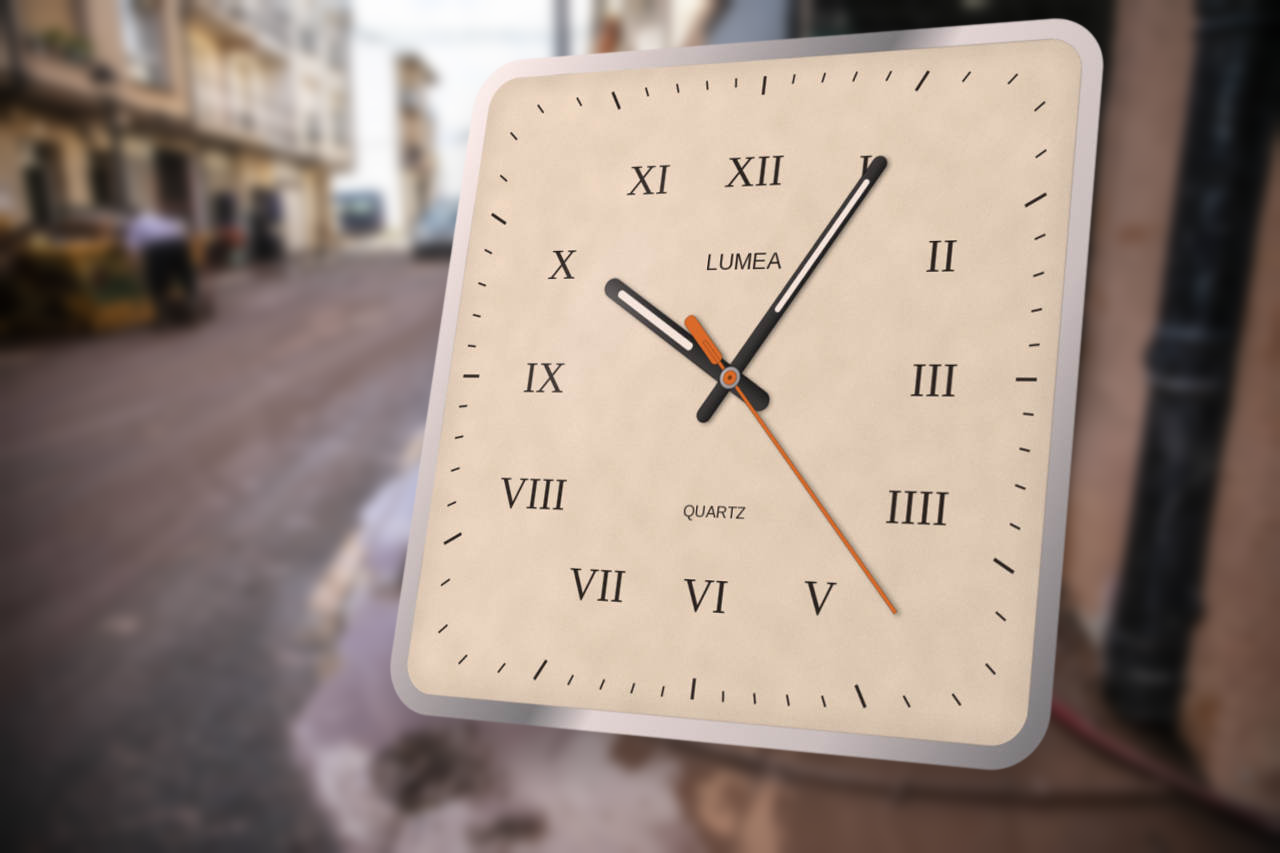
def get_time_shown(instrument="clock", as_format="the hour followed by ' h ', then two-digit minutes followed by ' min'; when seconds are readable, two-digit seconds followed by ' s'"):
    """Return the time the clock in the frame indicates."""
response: 10 h 05 min 23 s
